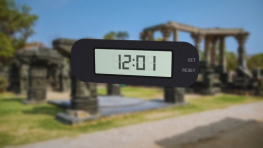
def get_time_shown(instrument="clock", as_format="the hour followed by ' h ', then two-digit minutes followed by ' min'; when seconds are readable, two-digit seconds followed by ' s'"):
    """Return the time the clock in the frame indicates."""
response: 12 h 01 min
